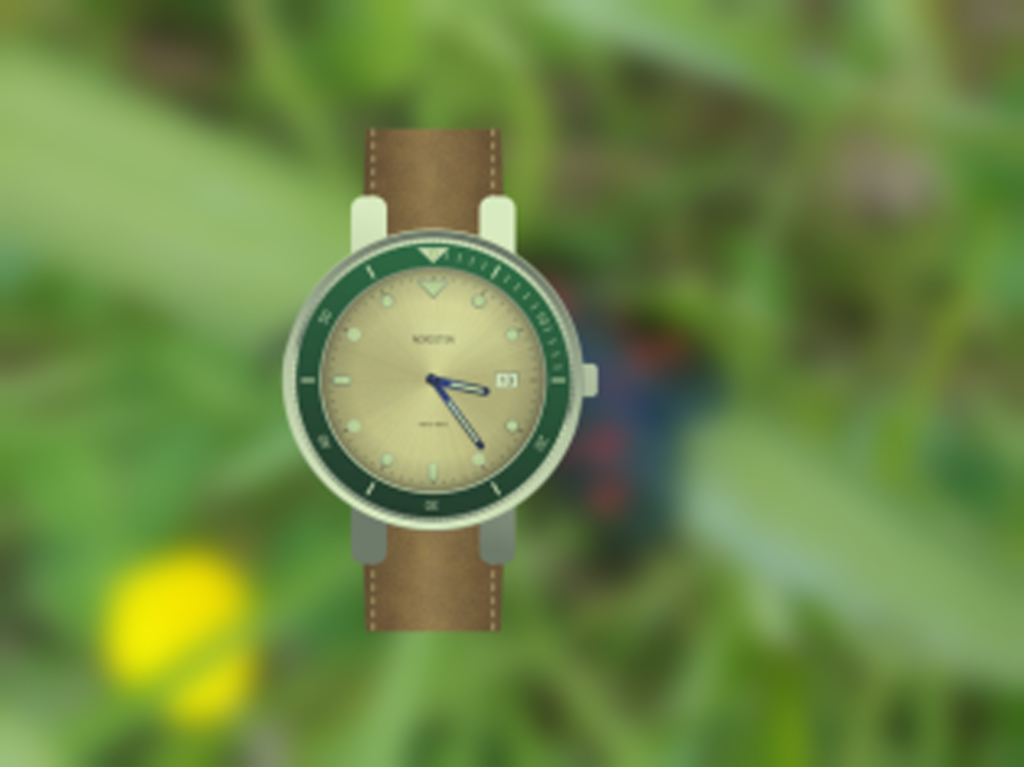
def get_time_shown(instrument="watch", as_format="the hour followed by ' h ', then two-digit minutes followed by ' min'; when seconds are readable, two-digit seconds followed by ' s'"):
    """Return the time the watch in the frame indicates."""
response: 3 h 24 min
